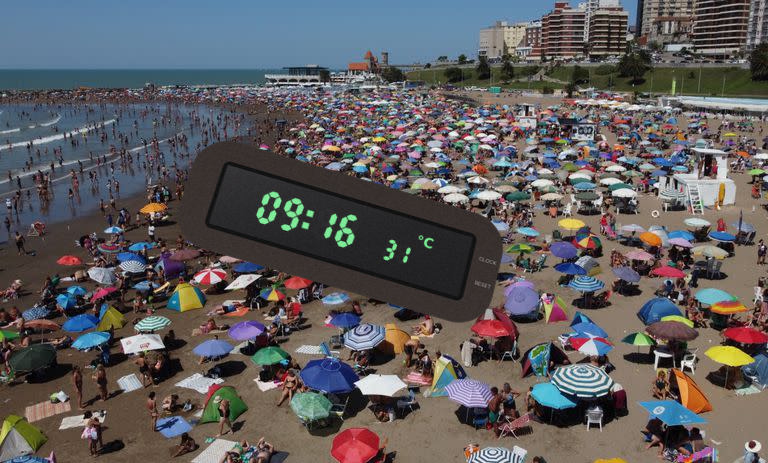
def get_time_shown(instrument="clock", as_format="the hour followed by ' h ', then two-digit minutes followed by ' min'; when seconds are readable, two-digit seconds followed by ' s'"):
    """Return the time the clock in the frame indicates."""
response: 9 h 16 min
